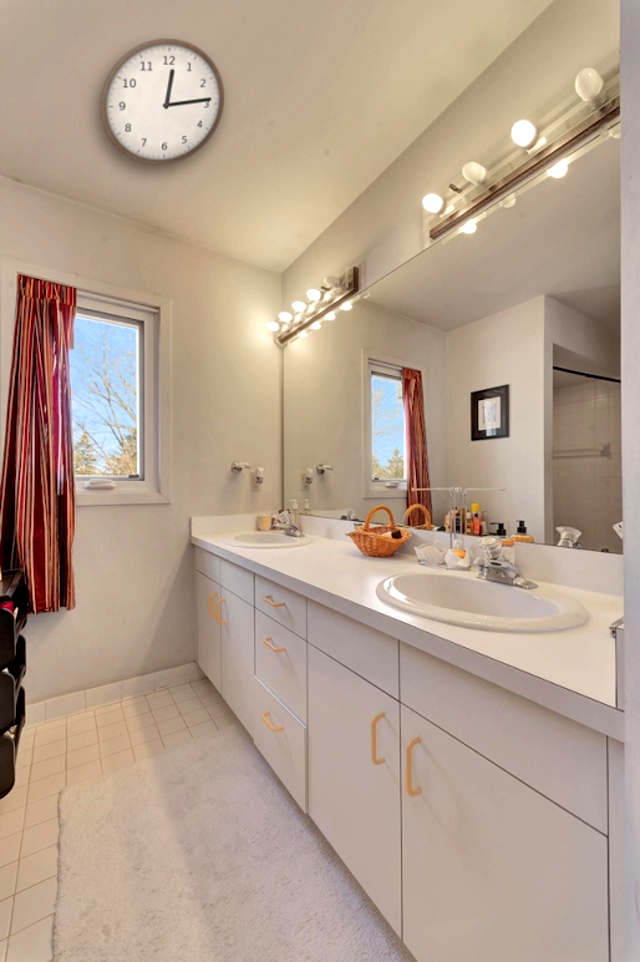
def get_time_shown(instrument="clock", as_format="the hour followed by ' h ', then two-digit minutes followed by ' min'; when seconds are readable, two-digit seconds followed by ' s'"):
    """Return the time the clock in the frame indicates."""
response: 12 h 14 min
